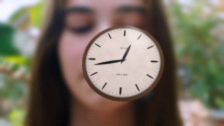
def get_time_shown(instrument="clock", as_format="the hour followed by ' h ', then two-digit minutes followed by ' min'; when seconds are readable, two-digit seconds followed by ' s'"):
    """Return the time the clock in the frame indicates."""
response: 12 h 43 min
